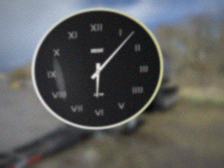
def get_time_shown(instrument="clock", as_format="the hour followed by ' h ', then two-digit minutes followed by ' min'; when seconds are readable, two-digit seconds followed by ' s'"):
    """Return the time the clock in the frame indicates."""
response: 6 h 07 min
